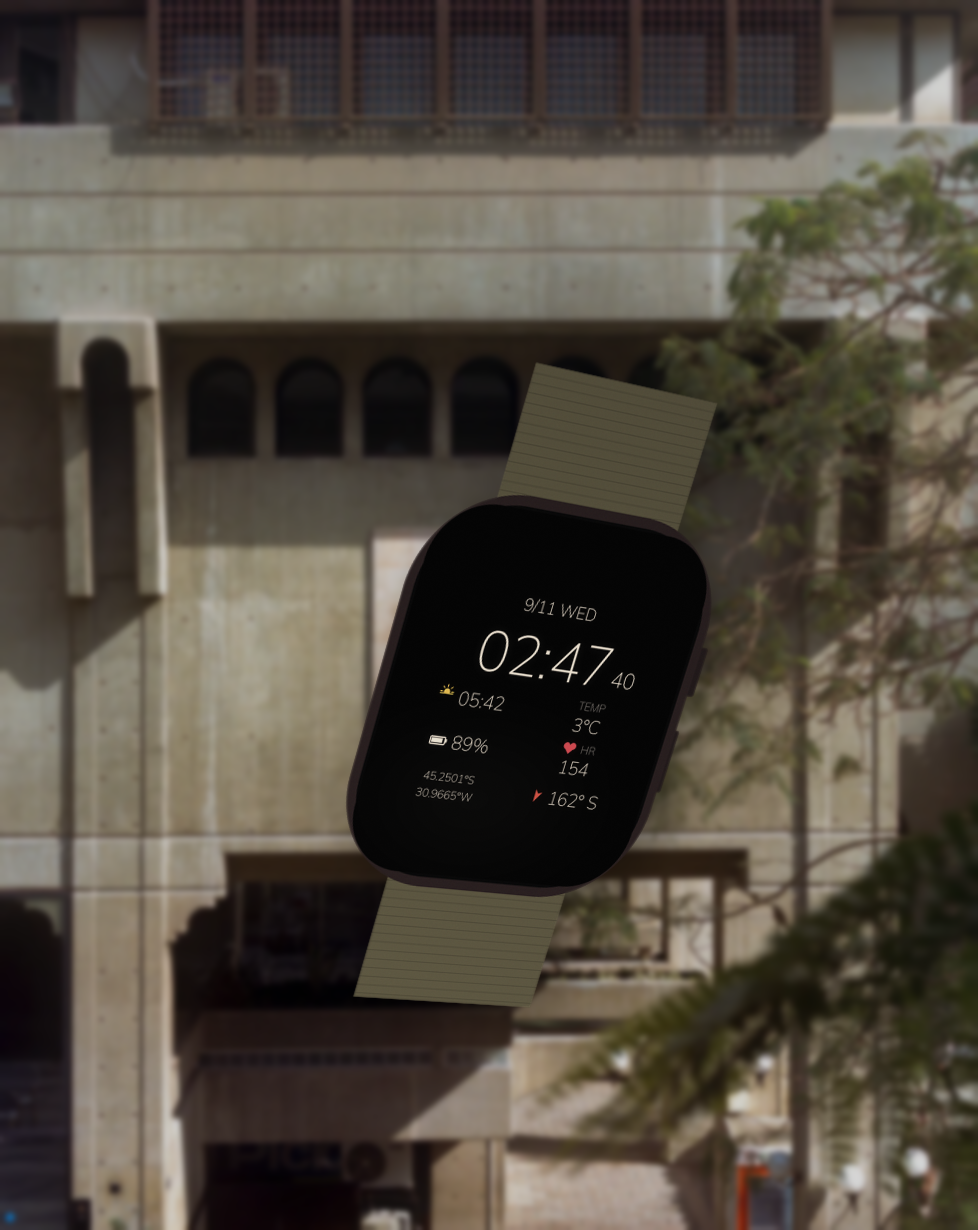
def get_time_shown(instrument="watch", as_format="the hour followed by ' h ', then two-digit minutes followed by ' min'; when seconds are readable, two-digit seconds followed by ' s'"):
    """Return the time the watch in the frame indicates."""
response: 2 h 47 min 40 s
